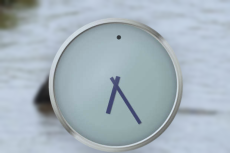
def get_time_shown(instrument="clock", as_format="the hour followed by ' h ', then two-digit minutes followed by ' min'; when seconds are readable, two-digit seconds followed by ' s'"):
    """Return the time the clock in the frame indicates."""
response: 6 h 24 min
